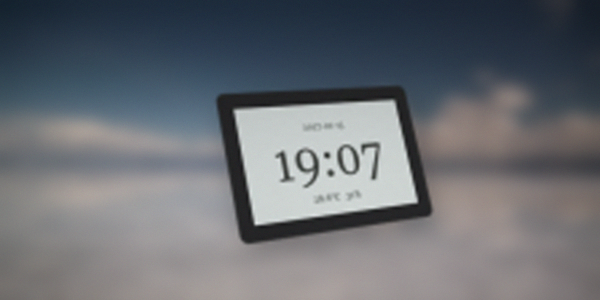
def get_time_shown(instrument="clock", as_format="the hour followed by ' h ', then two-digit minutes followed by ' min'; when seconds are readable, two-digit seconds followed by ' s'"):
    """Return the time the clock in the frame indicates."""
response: 19 h 07 min
